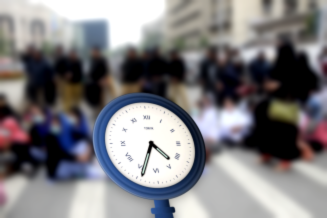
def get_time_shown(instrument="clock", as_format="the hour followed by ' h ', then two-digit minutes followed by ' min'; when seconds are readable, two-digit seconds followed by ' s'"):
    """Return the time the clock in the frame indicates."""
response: 4 h 34 min
